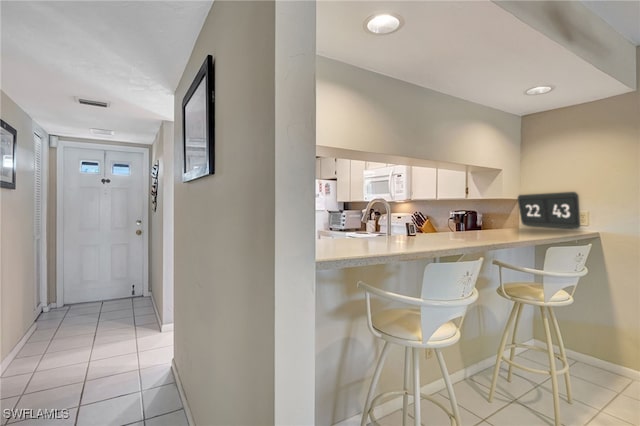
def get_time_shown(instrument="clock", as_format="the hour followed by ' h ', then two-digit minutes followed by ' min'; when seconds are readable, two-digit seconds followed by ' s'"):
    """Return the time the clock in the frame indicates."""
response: 22 h 43 min
